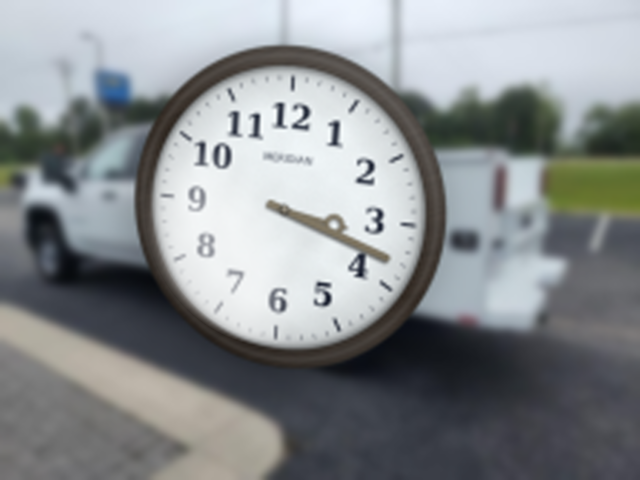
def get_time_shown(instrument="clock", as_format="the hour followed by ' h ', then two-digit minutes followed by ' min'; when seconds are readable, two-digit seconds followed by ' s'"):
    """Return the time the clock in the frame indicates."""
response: 3 h 18 min
